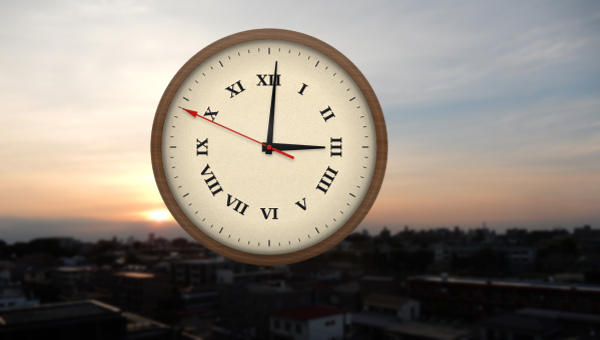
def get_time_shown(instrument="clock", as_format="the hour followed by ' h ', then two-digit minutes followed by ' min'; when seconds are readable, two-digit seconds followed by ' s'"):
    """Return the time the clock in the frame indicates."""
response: 3 h 00 min 49 s
